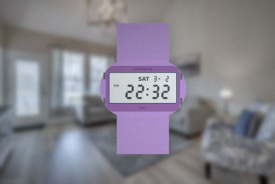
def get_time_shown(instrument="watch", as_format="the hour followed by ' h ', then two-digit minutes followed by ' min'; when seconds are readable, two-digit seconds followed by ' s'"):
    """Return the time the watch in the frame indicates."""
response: 22 h 32 min
